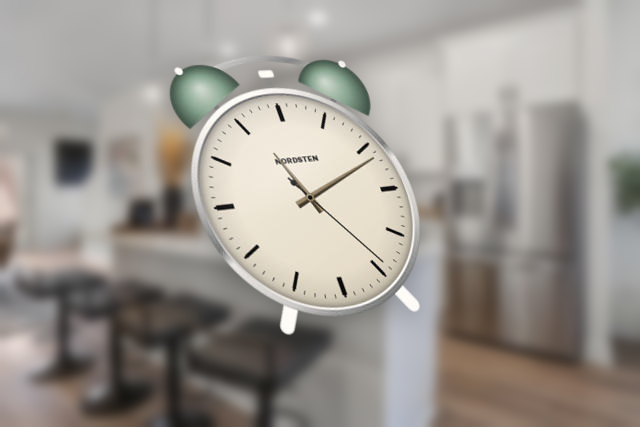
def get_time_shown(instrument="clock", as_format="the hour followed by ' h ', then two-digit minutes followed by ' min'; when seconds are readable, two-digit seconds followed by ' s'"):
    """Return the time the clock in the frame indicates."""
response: 11 h 11 min 24 s
